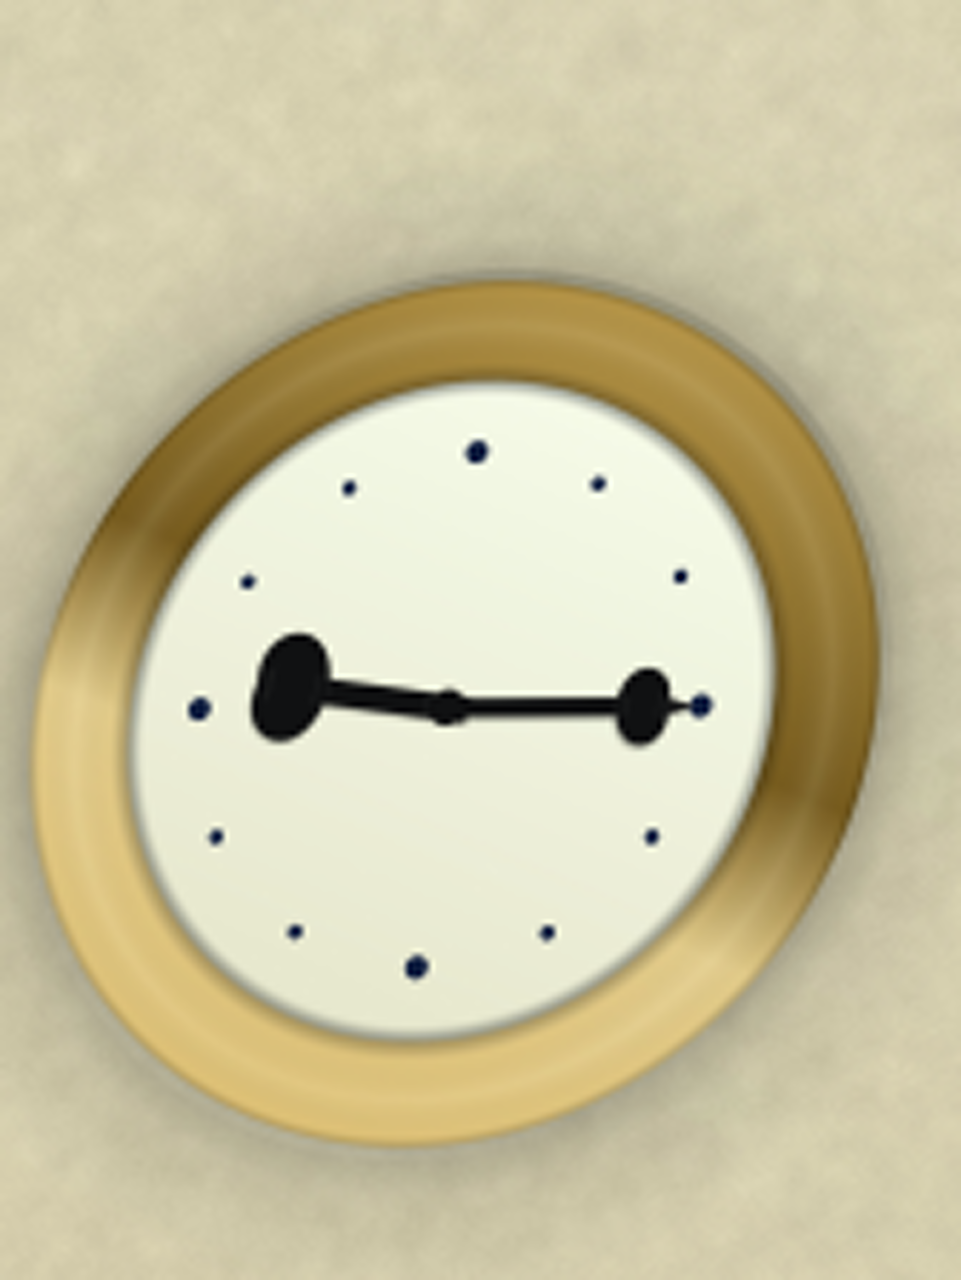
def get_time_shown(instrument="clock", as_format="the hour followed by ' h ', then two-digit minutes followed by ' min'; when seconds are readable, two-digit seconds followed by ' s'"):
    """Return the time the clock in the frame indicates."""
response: 9 h 15 min
